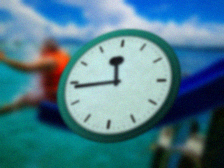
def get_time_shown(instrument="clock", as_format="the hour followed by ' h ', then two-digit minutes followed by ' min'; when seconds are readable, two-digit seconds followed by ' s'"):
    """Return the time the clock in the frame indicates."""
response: 11 h 44 min
